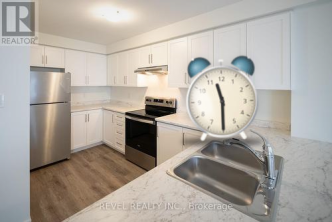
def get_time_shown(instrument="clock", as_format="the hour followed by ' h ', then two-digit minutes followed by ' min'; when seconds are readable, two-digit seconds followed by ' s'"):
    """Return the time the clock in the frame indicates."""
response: 11 h 30 min
